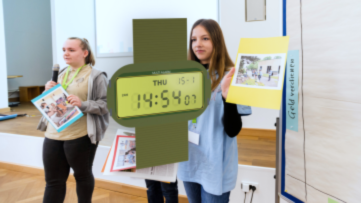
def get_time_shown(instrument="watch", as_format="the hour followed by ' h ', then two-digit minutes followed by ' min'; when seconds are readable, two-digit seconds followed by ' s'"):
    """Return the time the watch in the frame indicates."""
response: 14 h 54 min 07 s
